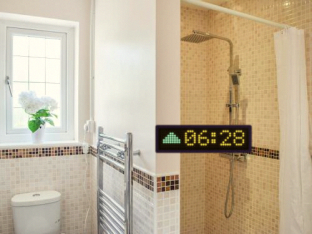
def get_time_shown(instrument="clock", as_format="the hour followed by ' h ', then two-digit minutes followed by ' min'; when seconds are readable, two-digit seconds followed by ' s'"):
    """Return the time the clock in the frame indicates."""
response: 6 h 28 min
